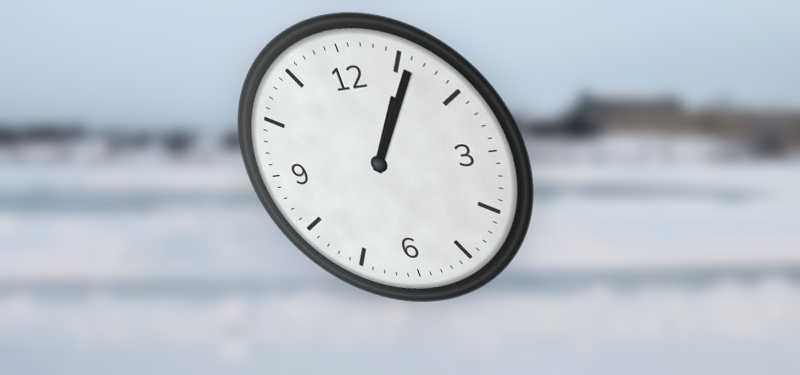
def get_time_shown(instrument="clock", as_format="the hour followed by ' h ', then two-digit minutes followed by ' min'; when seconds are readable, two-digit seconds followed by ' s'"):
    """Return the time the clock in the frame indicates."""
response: 1 h 06 min
